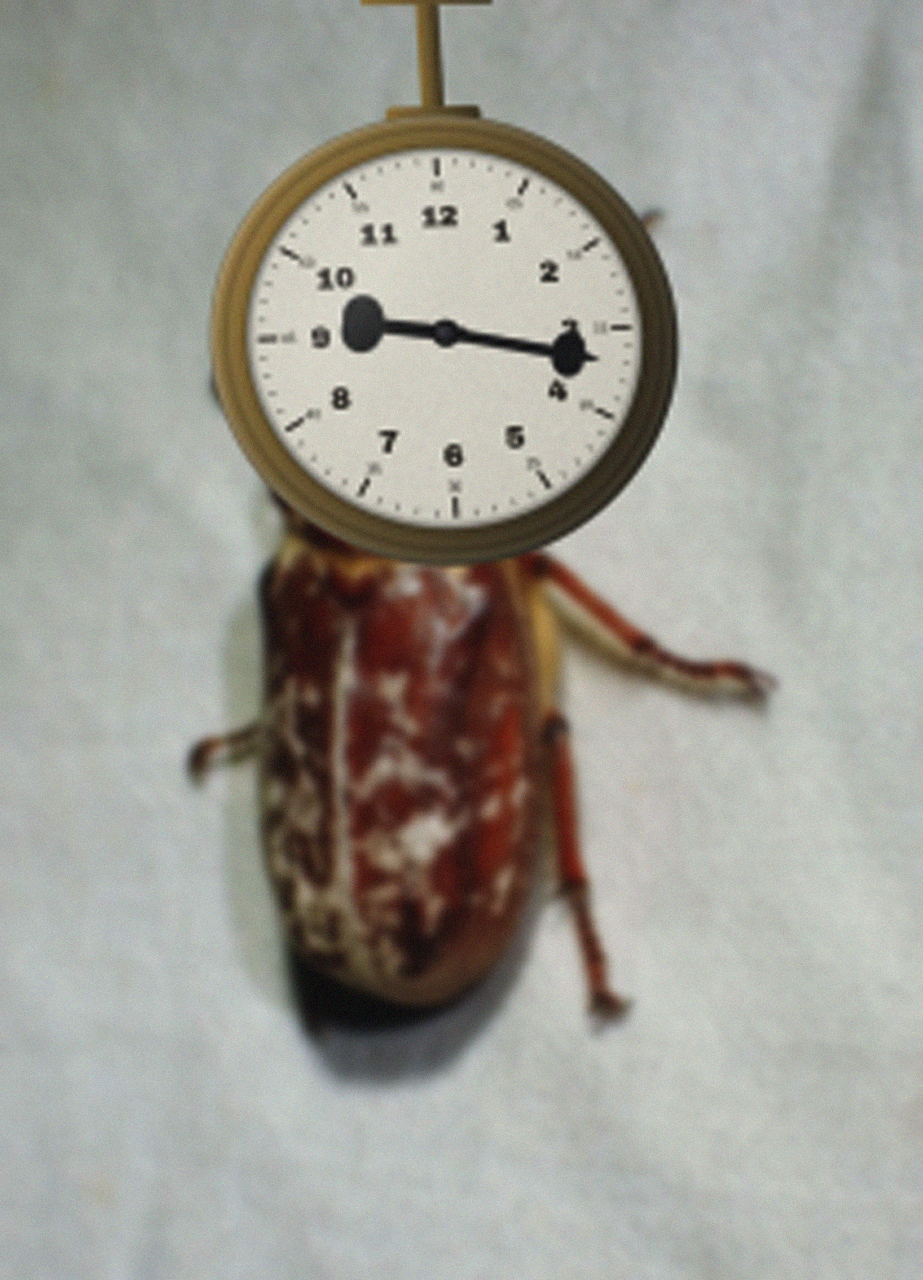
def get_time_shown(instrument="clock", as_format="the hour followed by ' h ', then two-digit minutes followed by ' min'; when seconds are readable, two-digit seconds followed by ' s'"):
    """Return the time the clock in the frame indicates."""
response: 9 h 17 min
